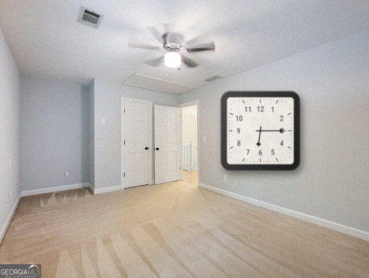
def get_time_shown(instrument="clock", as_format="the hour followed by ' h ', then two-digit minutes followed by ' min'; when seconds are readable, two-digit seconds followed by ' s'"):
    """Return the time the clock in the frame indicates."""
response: 6 h 15 min
